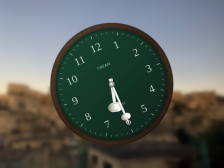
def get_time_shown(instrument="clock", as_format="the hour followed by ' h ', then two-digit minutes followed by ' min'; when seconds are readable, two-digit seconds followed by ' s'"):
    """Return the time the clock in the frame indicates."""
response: 6 h 30 min
